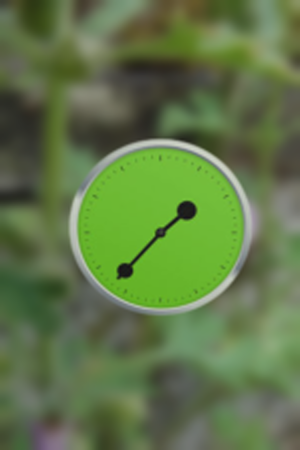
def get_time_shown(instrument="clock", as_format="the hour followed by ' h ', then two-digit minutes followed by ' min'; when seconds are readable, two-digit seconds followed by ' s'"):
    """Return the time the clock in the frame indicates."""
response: 1 h 37 min
